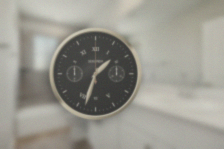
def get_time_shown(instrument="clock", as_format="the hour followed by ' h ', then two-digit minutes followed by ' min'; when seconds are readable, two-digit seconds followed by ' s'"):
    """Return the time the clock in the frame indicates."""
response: 1 h 33 min
